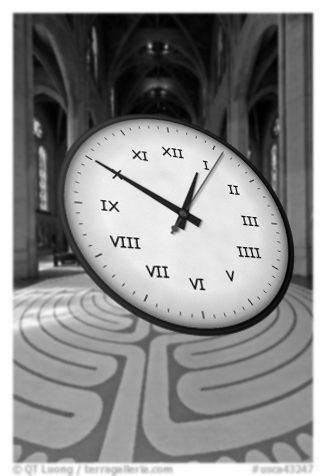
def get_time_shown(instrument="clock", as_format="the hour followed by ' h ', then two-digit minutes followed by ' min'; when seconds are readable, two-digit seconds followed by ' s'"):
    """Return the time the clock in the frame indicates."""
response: 12 h 50 min 06 s
